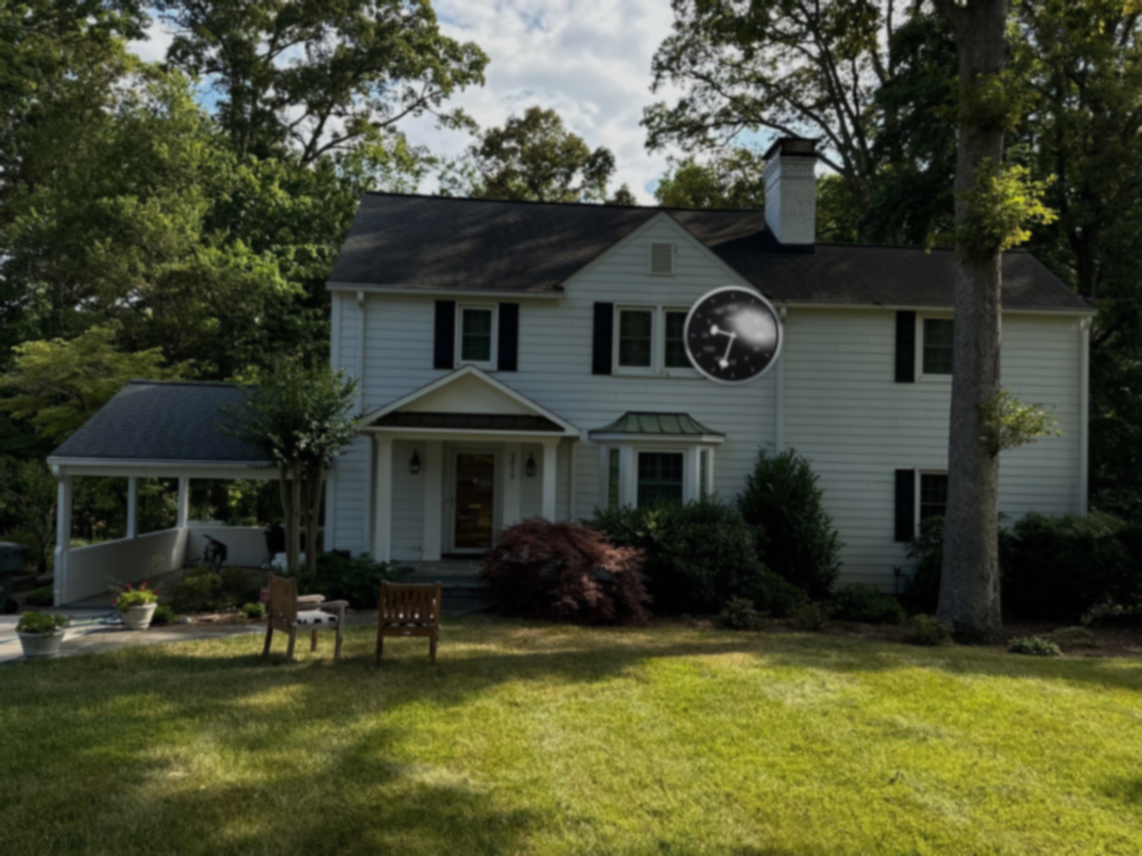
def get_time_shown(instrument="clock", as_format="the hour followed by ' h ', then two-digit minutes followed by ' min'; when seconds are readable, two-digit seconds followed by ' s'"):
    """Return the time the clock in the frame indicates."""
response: 9 h 33 min
